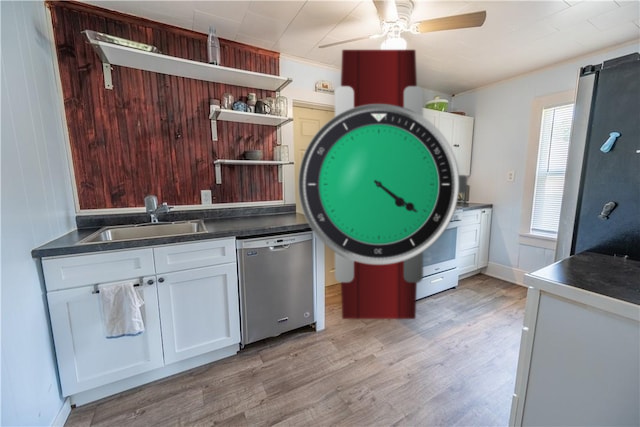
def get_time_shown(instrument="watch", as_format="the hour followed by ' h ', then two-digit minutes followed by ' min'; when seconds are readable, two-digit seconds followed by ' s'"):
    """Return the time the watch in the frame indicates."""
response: 4 h 21 min
